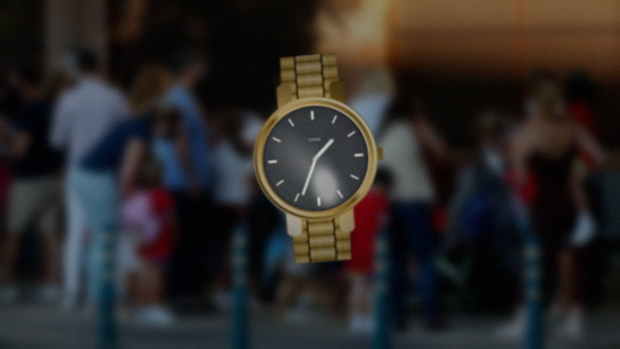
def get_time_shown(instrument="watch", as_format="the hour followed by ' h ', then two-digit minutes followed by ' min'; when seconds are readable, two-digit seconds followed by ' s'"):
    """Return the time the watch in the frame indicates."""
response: 1 h 34 min
